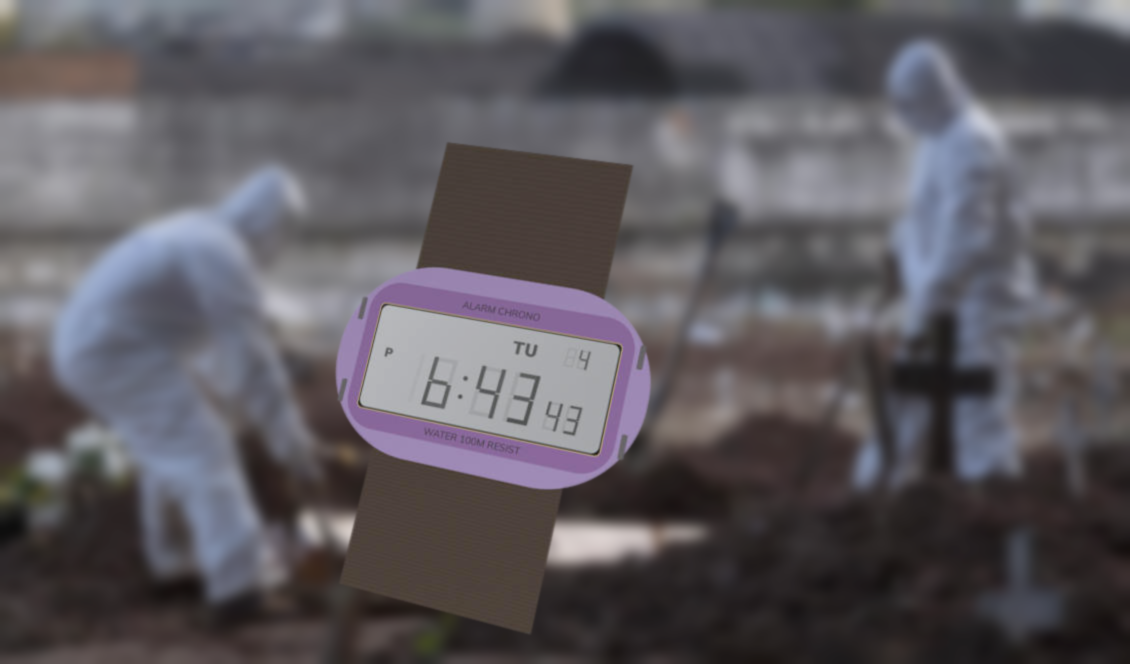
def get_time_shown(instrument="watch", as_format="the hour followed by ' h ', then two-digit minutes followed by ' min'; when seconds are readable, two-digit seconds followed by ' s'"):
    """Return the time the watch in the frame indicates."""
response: 6 h 43 min 43 s
